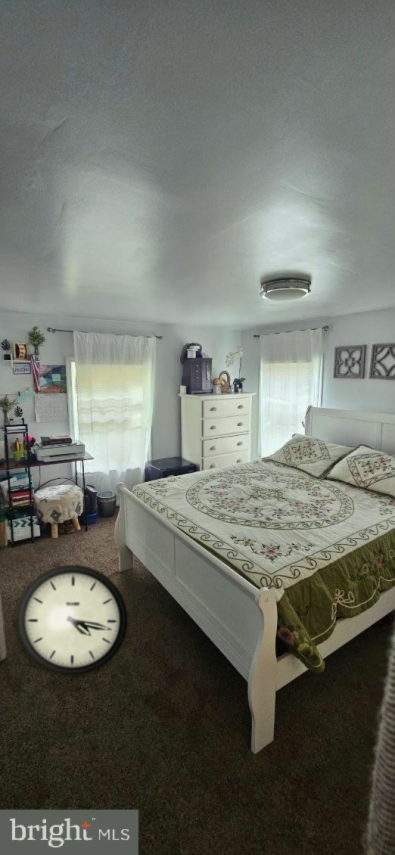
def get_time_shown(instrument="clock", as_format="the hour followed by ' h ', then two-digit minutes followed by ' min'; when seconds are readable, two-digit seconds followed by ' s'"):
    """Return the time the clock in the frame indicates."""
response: 4 h 17 min
